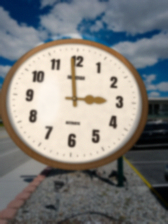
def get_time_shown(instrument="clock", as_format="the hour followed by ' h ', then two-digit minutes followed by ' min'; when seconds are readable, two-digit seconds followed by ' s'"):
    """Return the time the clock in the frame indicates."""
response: 2 h 59 min
